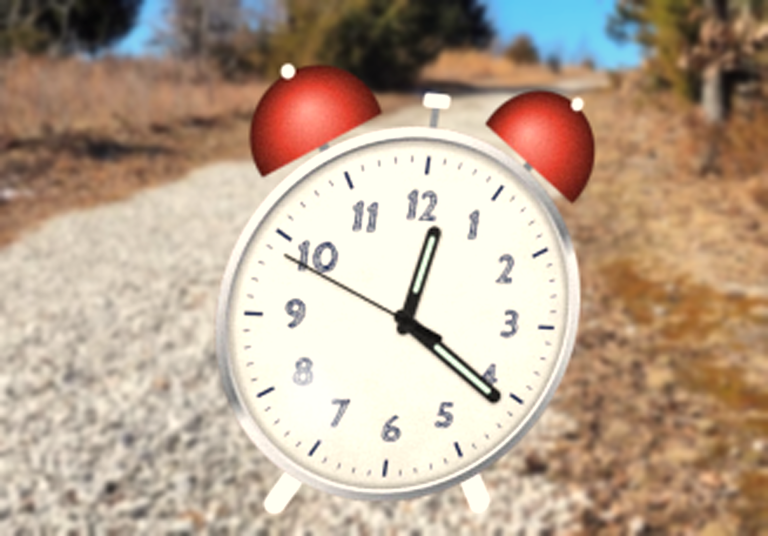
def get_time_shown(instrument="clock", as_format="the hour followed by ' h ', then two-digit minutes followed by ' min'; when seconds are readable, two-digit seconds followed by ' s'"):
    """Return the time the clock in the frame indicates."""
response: 12 h 20 min 49 s
